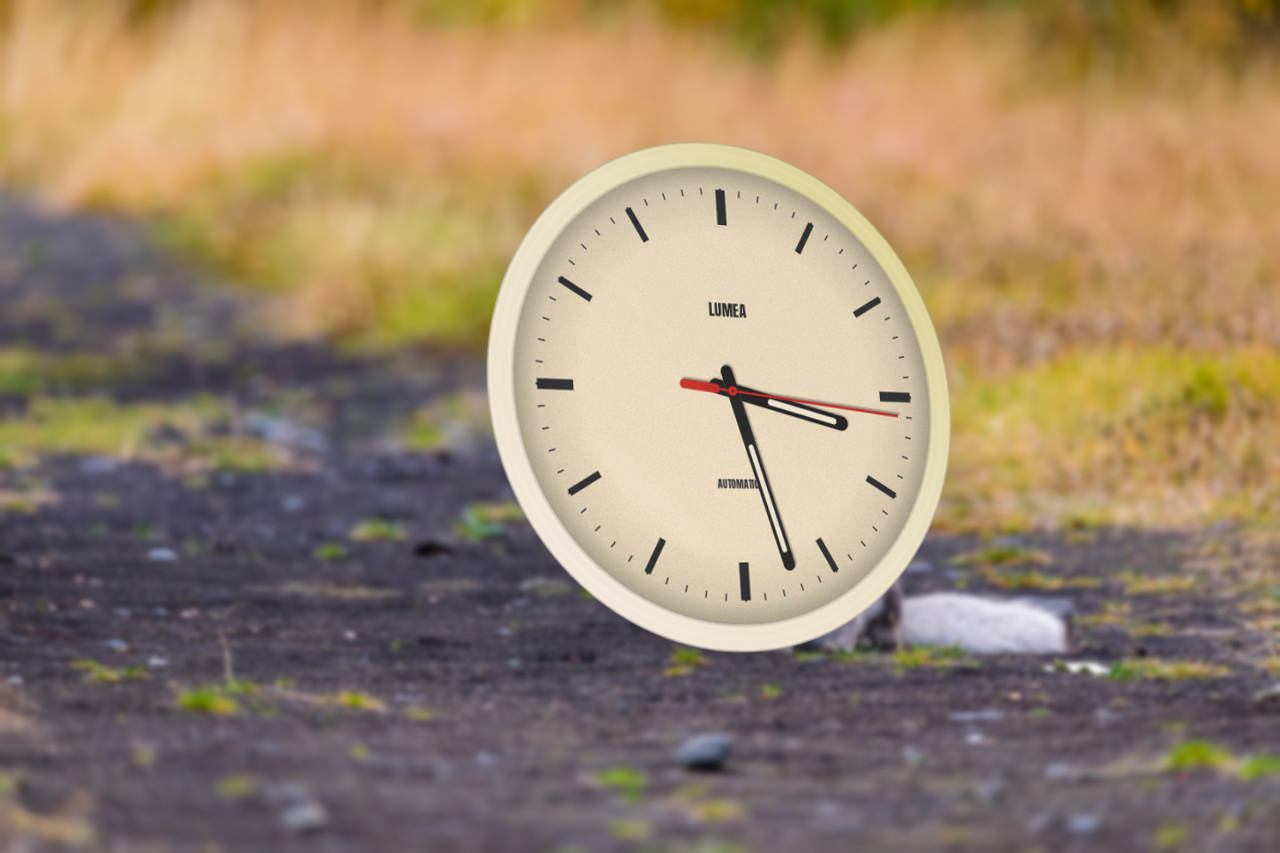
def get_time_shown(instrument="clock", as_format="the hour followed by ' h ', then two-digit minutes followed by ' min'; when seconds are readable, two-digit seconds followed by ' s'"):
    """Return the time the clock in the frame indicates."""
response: 3 h 27 min 16 s
